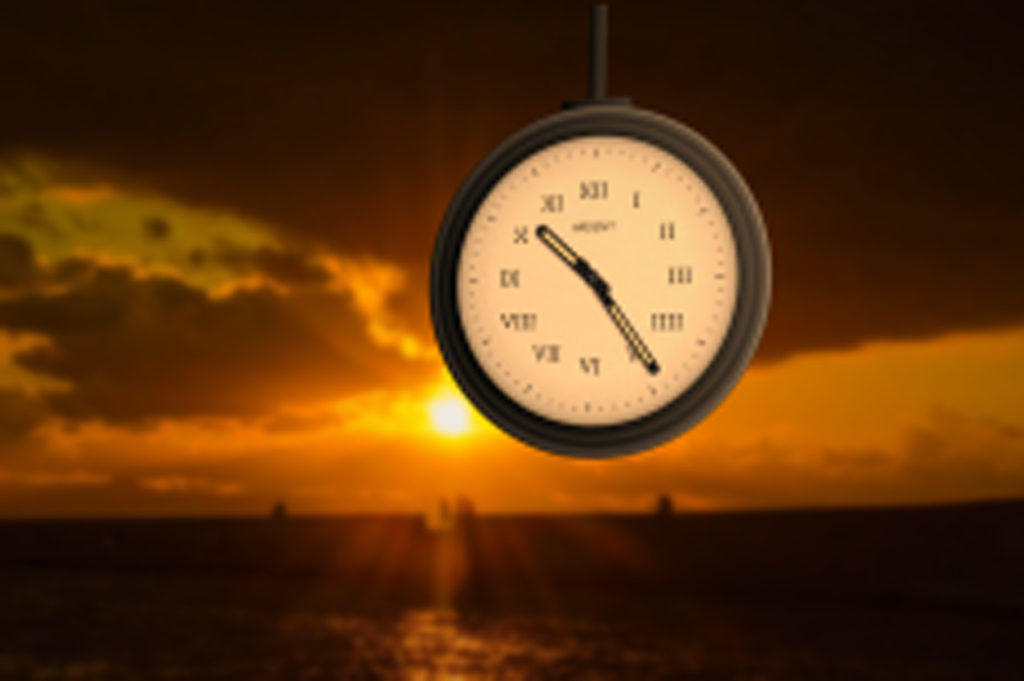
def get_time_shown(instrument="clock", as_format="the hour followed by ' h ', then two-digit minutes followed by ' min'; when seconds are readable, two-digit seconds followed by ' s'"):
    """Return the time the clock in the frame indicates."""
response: 10 h 24 min
